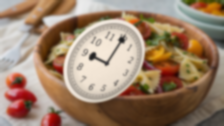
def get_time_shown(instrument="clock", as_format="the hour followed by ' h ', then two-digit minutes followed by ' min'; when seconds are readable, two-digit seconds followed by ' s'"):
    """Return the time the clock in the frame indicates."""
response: 9 h 00 min
